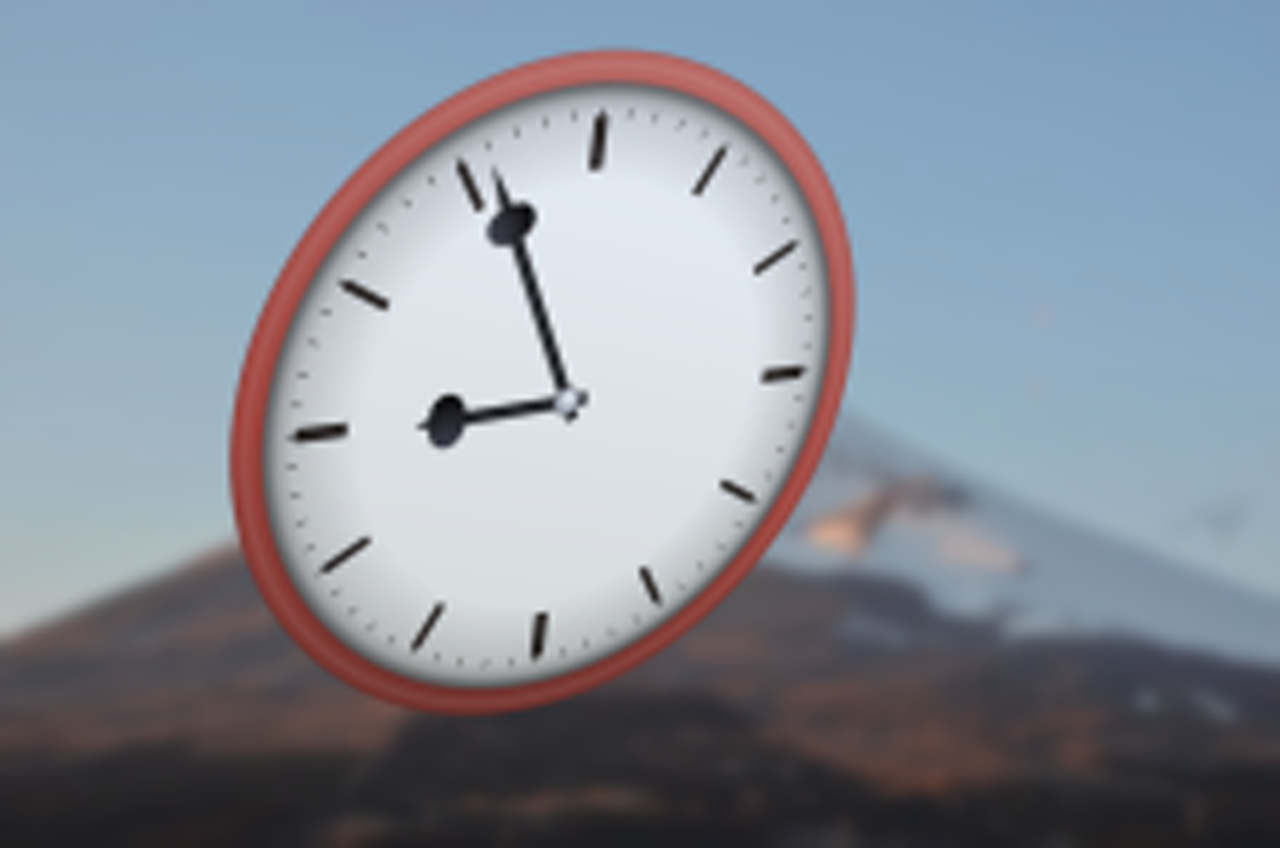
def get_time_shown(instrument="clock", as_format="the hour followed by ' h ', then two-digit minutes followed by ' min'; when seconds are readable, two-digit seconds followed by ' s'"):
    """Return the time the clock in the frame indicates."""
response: 8 h 56 min
